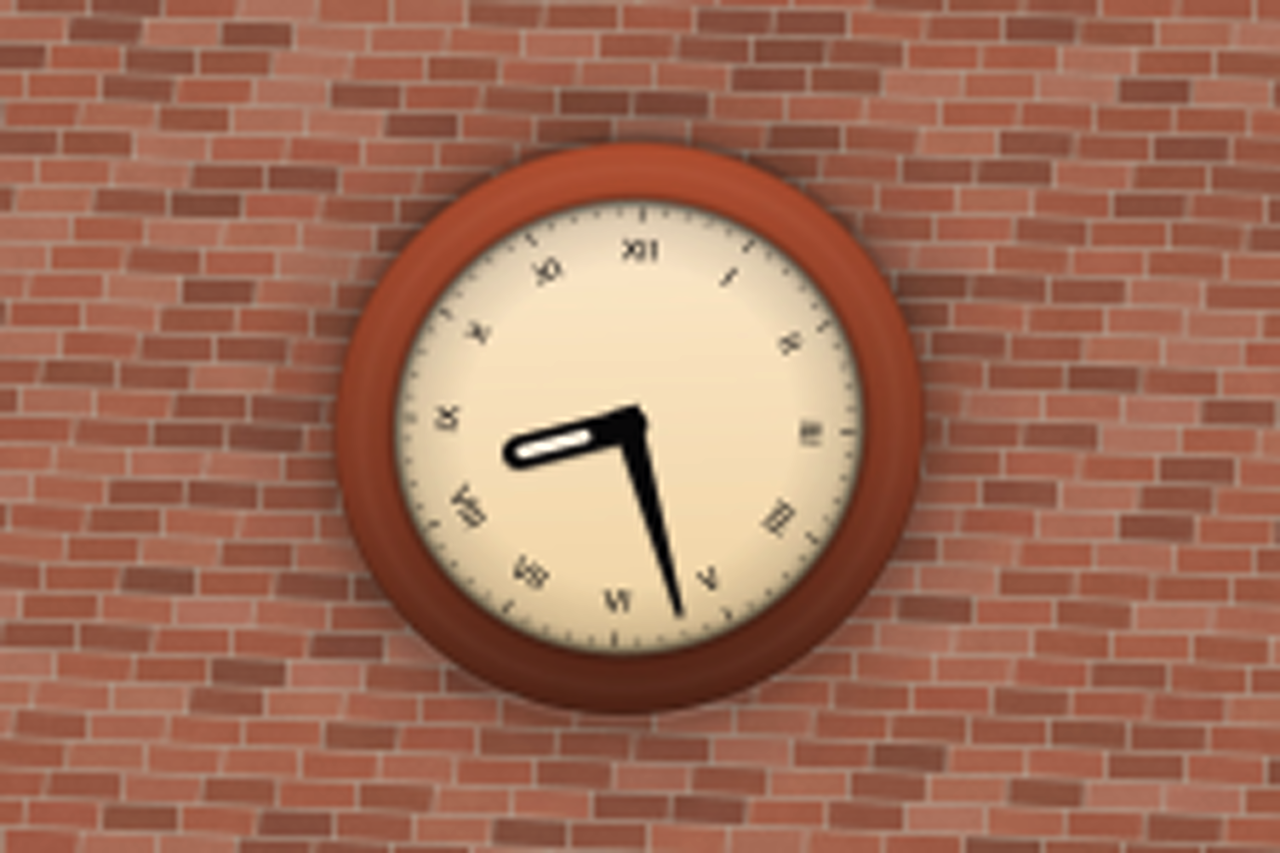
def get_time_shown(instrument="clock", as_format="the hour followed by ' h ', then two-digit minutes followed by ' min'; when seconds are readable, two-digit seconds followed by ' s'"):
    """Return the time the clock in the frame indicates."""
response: 8 h 27 min
